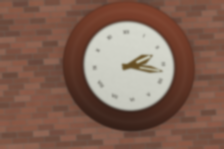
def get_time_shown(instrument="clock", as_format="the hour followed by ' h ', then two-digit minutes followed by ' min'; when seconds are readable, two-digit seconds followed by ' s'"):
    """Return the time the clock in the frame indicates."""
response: 2 h 17 min
